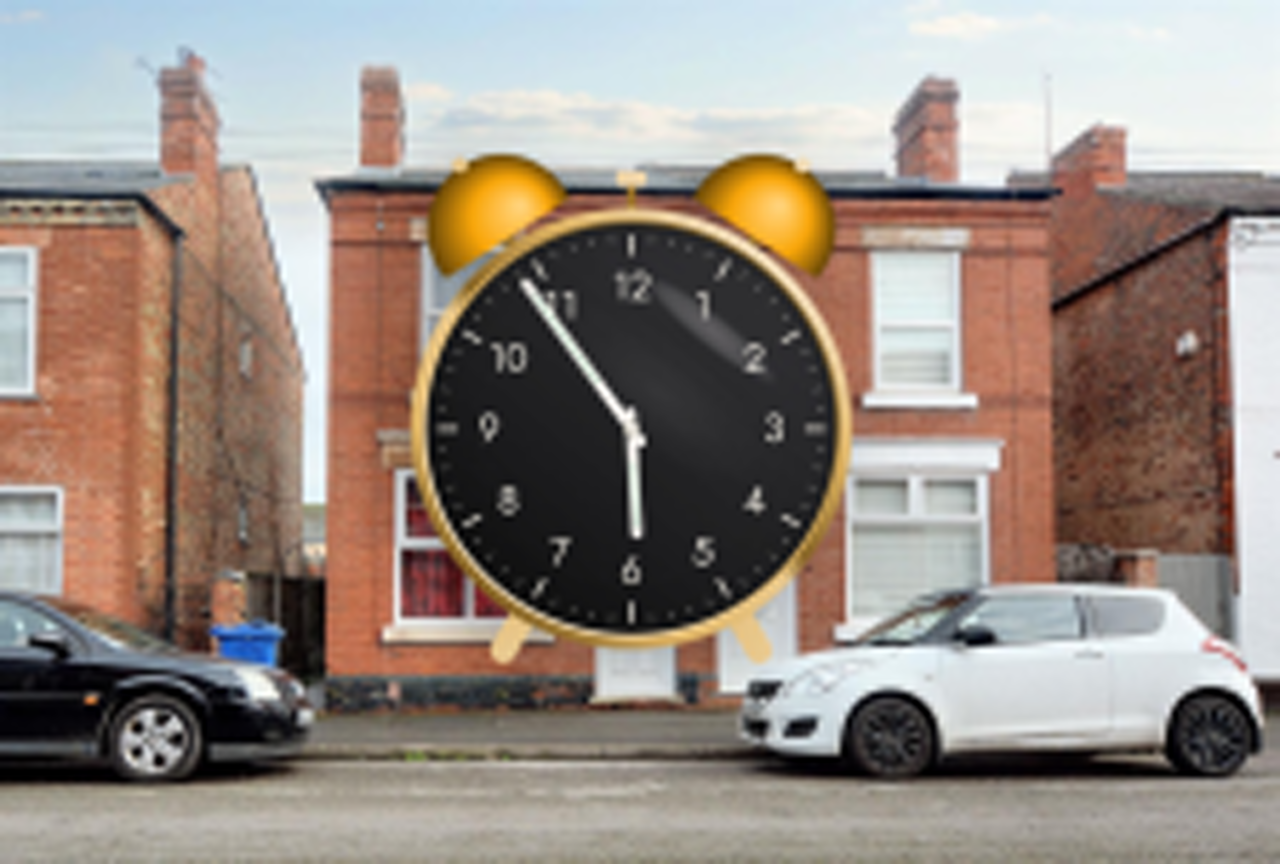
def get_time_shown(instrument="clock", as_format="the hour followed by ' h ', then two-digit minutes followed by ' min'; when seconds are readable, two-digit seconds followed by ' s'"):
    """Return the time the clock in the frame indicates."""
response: 5 h 54 min
